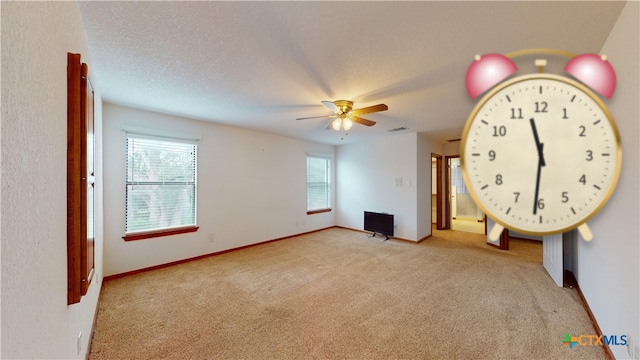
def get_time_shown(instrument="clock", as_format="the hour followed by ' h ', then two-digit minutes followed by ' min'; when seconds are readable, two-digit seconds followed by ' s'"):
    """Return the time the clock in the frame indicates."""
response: 11 h 31 min
